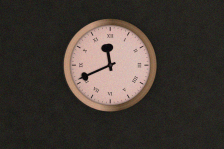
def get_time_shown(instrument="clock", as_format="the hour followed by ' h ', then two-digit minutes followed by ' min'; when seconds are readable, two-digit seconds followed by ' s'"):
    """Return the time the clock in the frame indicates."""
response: 11 h 41 min
